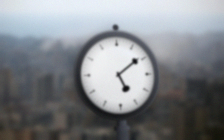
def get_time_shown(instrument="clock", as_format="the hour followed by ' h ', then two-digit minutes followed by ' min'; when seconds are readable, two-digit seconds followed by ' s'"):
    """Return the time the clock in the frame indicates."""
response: 5 h 09 min
